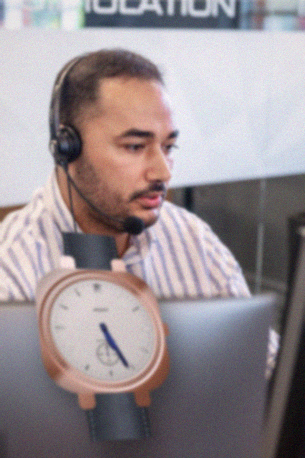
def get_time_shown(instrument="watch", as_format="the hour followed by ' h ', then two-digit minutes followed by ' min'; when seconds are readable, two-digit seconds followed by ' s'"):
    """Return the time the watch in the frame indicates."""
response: 5 h 26 min
